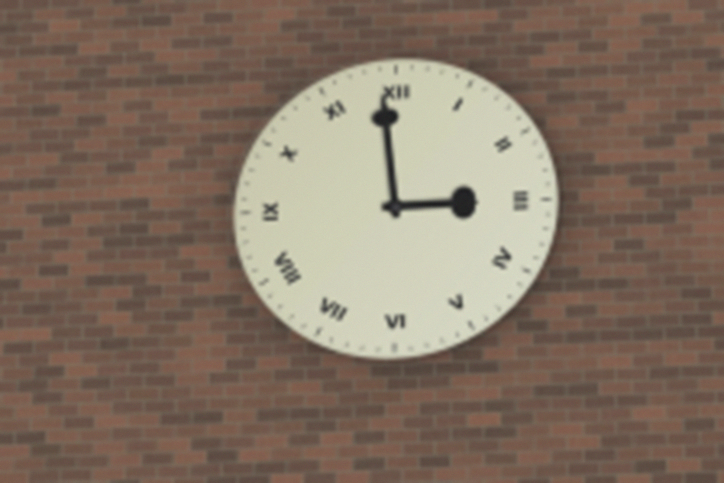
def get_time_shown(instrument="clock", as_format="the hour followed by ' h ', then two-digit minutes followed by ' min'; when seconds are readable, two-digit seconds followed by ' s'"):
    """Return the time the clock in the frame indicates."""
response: 2 h 59 min
